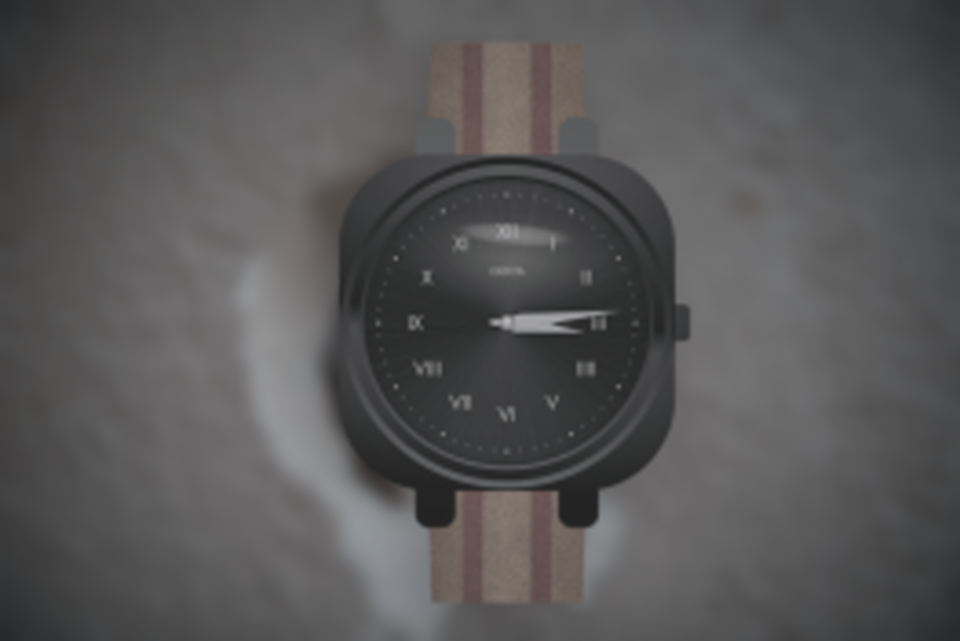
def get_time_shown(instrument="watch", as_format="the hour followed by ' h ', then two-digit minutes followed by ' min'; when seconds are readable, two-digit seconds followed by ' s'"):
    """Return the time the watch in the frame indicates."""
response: 3 h 14 min
